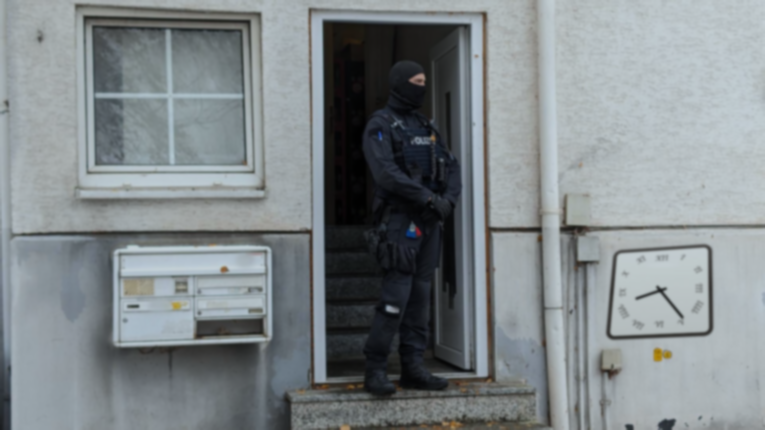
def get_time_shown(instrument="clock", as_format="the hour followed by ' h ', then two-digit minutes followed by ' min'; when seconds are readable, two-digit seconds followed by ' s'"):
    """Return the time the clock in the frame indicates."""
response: 8 h 24 min
